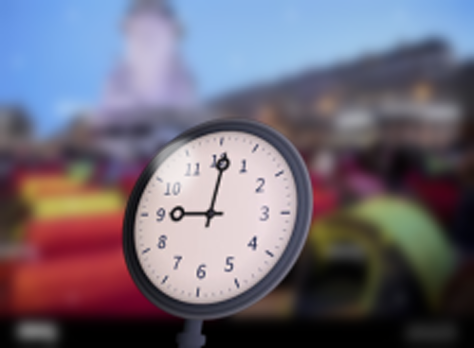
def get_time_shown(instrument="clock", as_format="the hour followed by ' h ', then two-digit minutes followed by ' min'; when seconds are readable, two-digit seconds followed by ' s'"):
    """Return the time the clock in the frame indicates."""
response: 9 h 01 min
